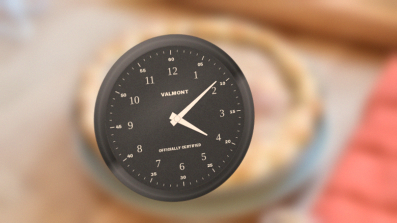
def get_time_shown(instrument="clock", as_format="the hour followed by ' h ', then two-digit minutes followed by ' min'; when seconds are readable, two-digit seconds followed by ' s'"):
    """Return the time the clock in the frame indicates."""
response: 4 h 09 min
